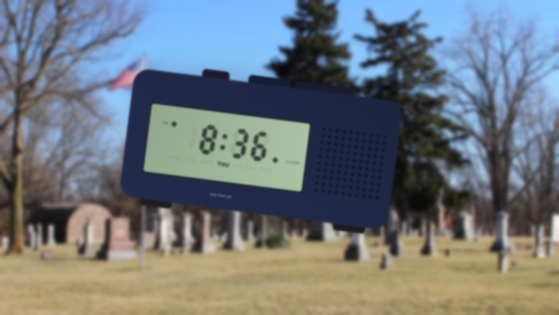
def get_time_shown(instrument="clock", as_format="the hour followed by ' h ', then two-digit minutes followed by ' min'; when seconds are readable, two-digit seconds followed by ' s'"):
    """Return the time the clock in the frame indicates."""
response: 8 h 36 min
